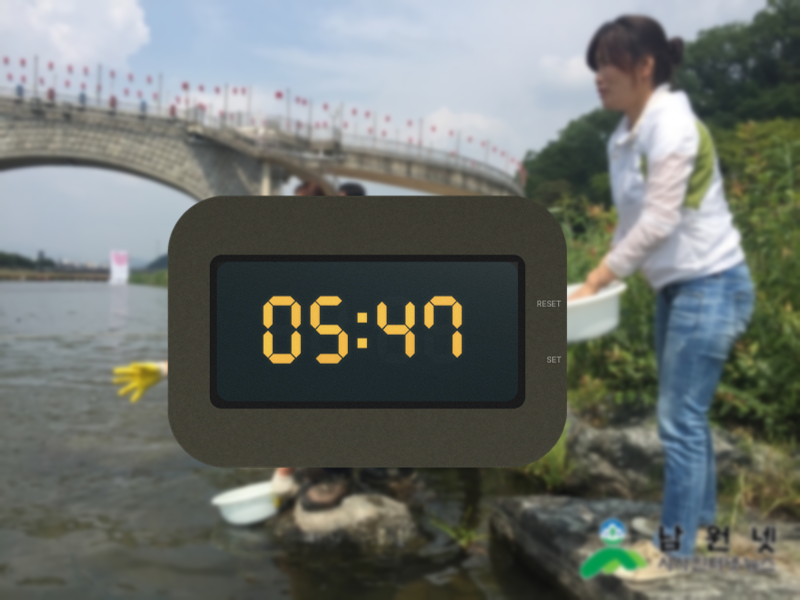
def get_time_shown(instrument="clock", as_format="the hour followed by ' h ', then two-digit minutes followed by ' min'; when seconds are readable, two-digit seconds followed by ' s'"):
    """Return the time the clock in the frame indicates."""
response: 5 h 47 min
